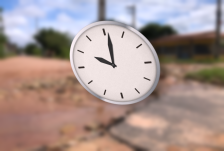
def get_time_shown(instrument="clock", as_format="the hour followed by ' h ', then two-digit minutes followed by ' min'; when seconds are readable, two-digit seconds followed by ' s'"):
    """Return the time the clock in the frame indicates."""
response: 10 h 01 min
